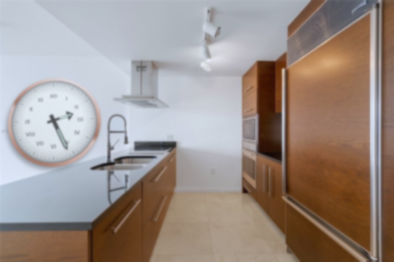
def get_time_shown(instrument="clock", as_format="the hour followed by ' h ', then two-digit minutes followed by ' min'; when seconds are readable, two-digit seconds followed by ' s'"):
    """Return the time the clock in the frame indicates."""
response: 2 h 26 min
